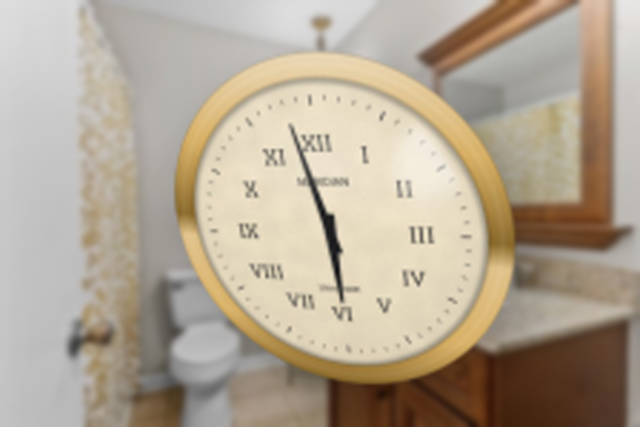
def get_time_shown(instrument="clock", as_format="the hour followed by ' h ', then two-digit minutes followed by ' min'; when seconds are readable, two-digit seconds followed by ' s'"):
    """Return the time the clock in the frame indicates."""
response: 5 h 58 min
